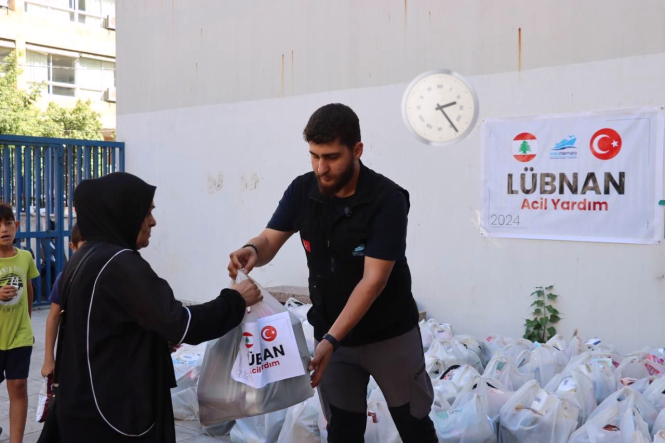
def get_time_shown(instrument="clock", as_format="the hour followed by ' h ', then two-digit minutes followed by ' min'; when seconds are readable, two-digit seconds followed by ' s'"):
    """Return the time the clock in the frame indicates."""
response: 2 h 24 min
